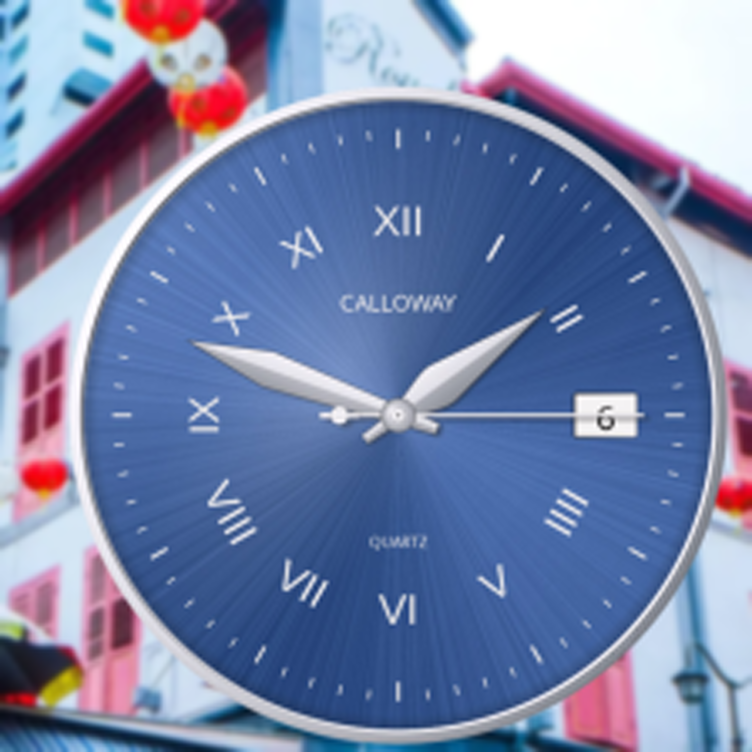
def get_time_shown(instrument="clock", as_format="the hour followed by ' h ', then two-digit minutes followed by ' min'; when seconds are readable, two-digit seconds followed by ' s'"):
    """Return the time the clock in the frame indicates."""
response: 1 h 48 min 15 s
